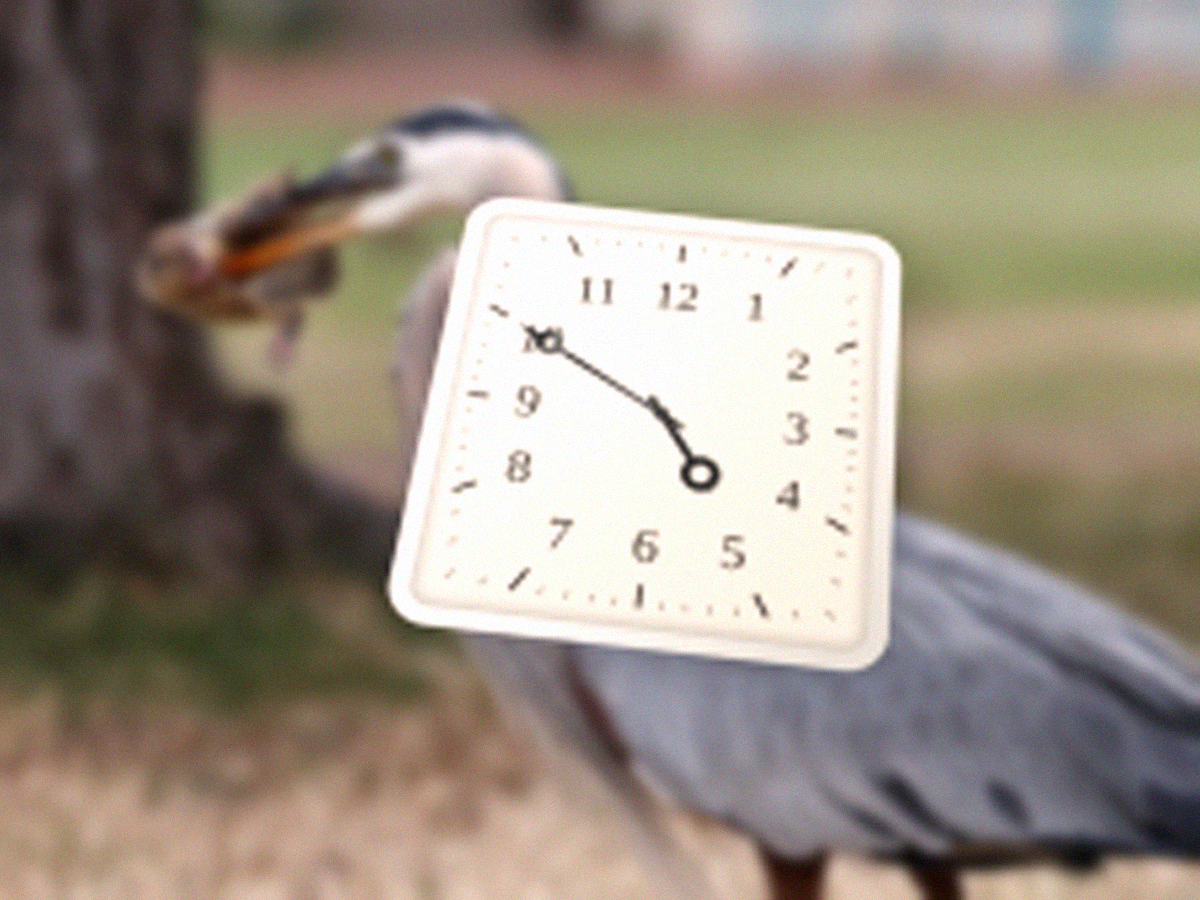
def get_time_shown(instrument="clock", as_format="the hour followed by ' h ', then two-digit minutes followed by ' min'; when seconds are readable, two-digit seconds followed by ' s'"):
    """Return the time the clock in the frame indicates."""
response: 4 h 50 min
